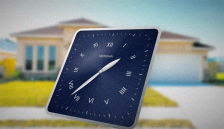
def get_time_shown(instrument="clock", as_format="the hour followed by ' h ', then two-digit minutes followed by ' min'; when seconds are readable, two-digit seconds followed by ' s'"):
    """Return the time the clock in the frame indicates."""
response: 1 h 37 min
